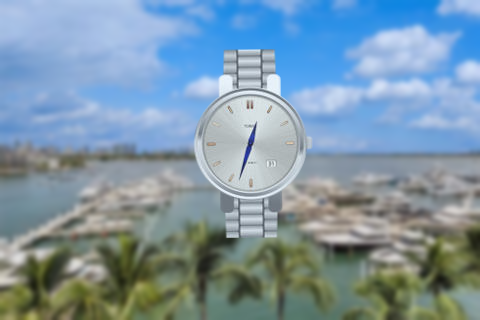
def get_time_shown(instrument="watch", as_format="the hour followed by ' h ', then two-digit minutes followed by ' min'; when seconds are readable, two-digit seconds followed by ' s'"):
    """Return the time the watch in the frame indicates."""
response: 12 h 33 min
